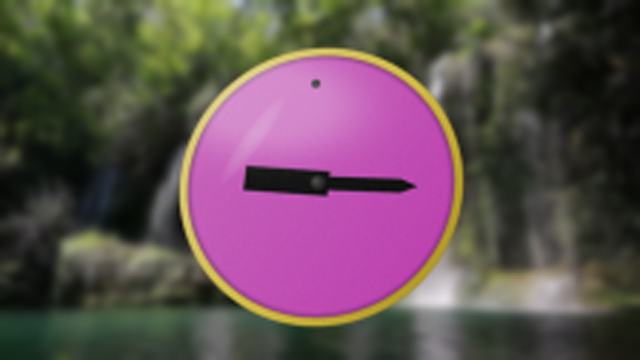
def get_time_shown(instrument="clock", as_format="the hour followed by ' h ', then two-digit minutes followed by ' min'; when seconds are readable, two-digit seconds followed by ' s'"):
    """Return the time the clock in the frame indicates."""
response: 9 h 16 min
